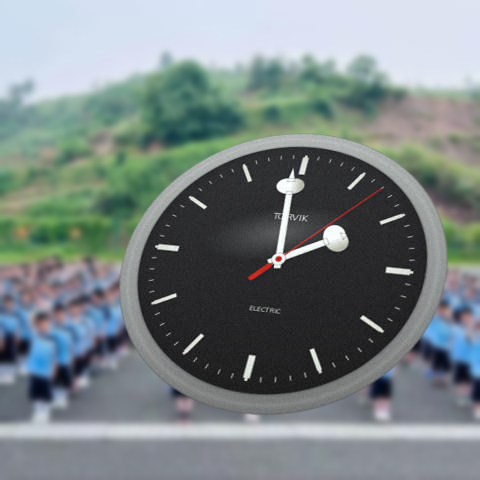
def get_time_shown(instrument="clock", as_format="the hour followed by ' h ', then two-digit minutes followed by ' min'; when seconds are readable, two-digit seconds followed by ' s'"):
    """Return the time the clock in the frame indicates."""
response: 1 h 59 min 07 s
